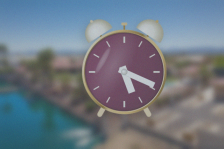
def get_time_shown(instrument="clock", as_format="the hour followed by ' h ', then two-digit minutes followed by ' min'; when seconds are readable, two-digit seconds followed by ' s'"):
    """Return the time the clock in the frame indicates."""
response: 5 h 19 min
